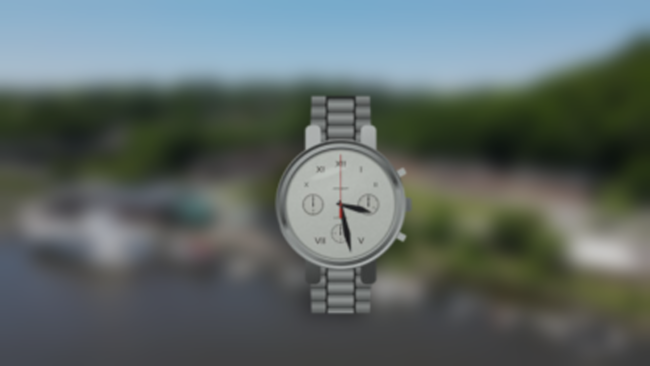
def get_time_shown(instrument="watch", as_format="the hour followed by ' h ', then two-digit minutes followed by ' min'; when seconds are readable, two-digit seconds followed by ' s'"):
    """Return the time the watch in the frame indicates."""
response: 3 h 28 min
